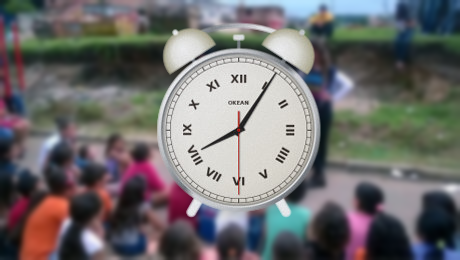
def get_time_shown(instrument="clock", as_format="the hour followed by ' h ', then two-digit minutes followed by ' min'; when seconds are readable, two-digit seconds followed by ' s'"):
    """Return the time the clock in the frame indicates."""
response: 8 h 05 min 30 s
